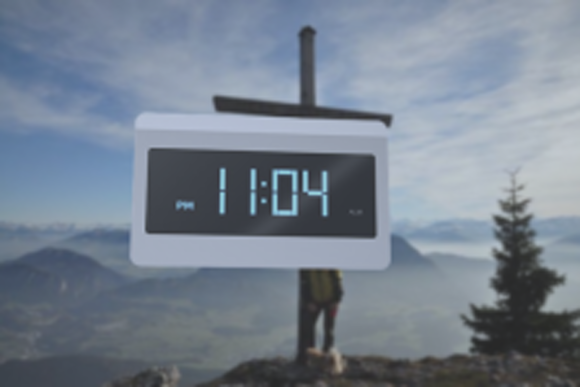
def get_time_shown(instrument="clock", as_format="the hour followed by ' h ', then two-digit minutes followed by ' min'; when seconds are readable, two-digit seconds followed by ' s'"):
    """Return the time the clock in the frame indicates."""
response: 11 h 04 min
